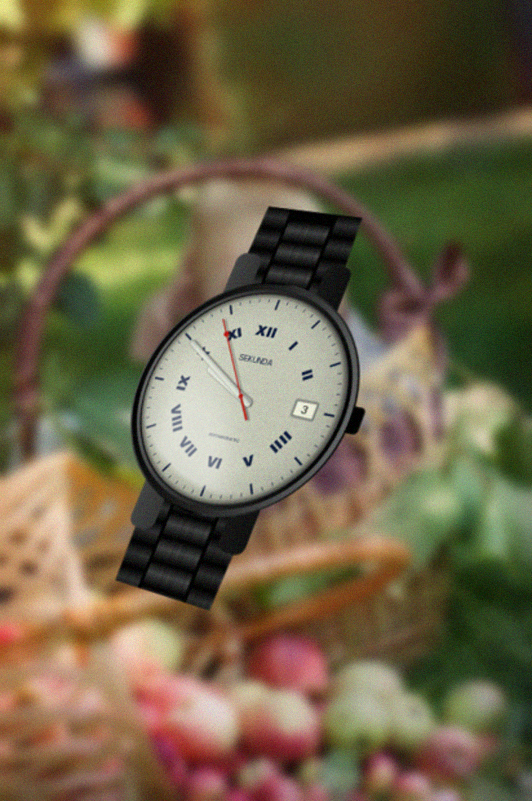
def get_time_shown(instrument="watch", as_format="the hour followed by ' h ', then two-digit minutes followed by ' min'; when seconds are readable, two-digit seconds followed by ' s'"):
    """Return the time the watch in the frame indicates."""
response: 9 h 49 min 54 s
